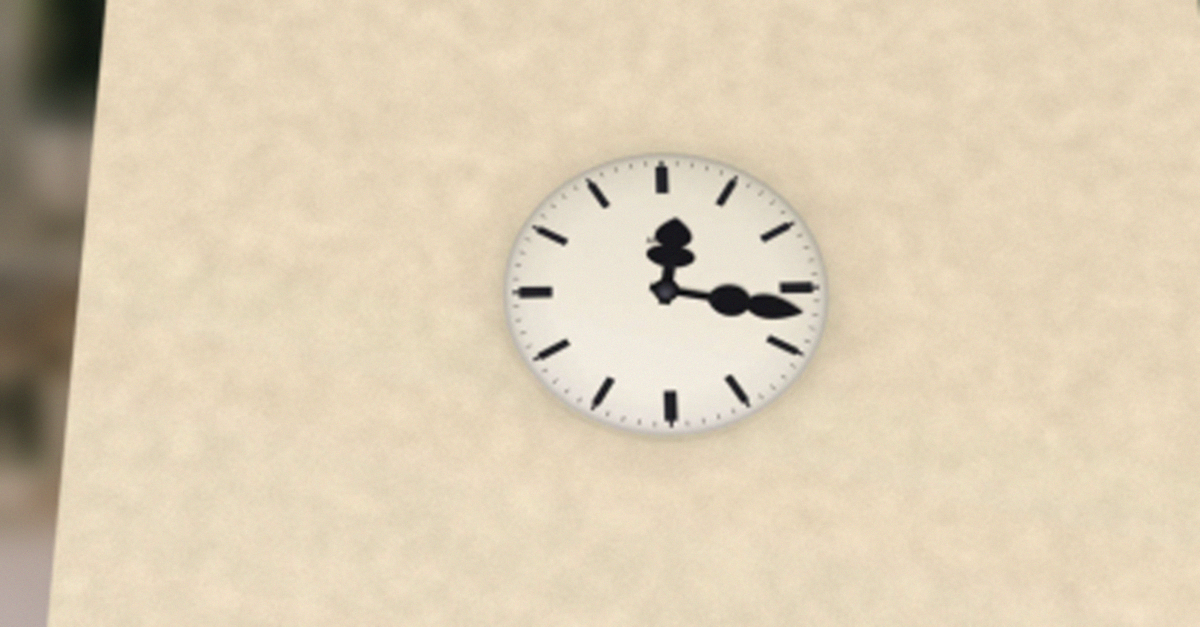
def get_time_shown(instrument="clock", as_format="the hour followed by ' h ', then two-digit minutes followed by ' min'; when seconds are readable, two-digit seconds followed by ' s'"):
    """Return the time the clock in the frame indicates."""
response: 12 h 17 min
